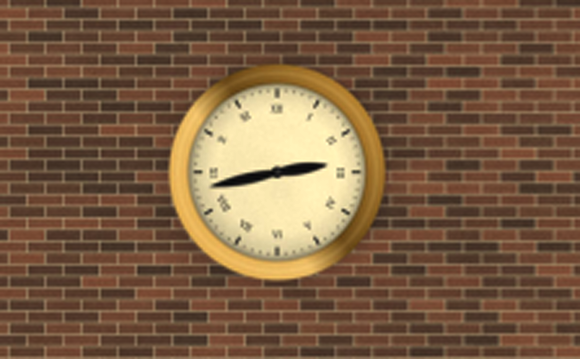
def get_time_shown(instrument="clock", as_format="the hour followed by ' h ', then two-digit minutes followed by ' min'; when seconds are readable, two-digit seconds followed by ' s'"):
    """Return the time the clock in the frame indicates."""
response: 2 h 43 min
